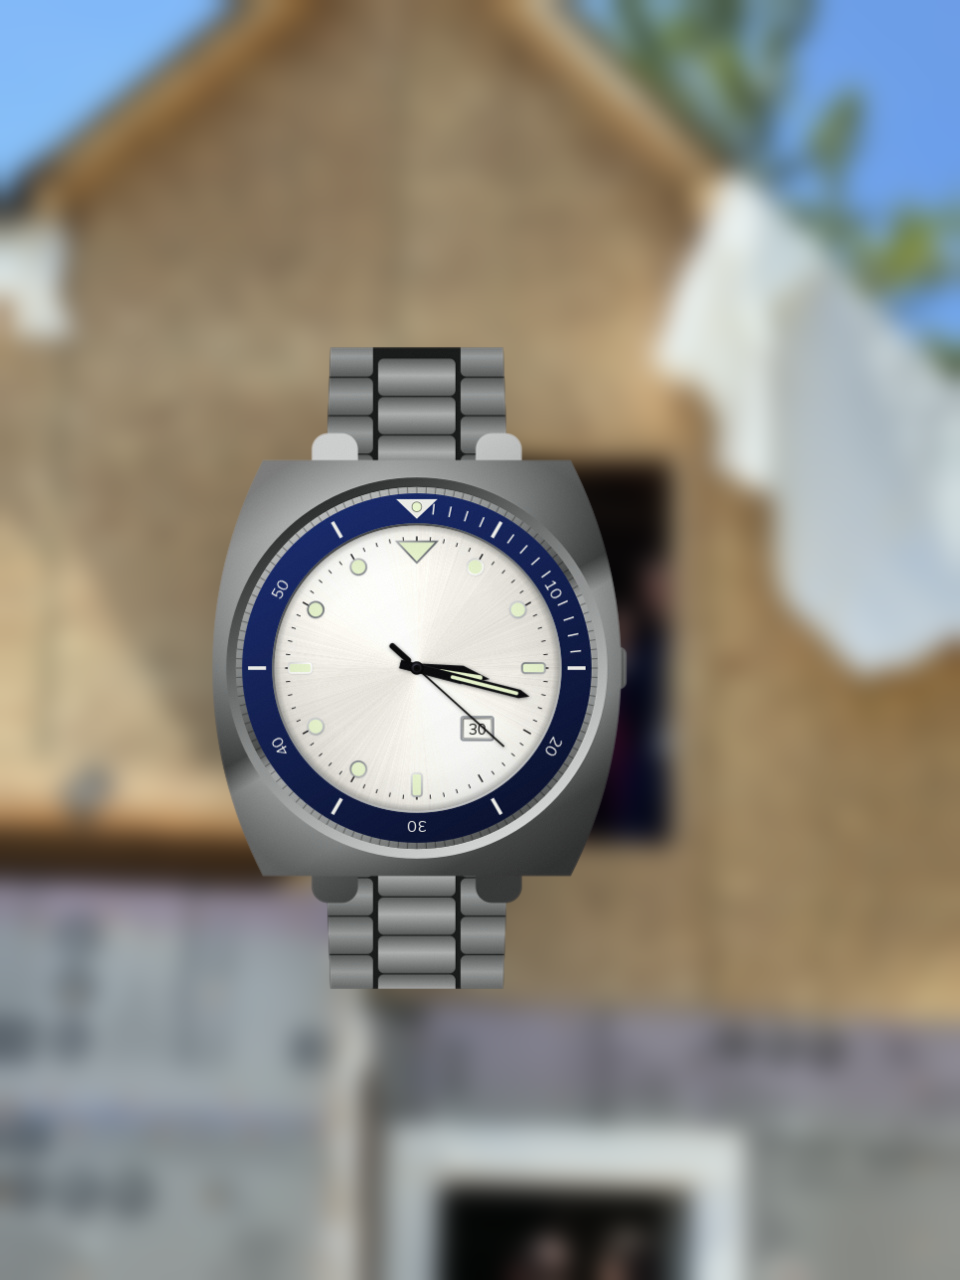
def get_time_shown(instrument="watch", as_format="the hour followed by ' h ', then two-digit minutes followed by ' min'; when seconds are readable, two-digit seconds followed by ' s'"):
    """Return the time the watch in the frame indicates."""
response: 3 h 17 min 22 s
